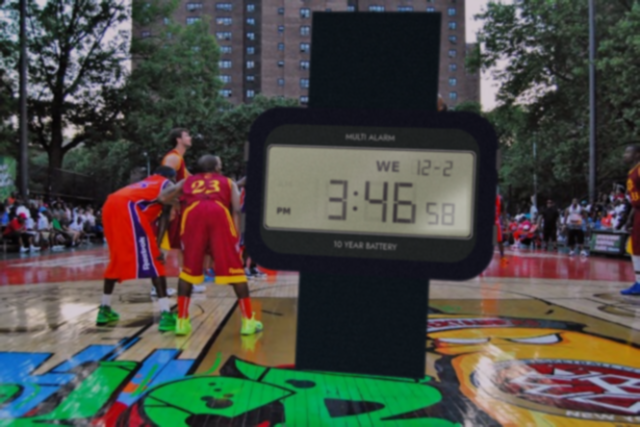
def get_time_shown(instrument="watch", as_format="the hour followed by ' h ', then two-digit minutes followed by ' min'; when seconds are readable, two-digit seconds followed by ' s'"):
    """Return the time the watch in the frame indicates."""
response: 3 h 46 min 58 s
